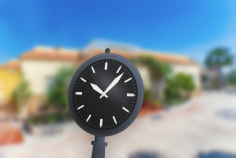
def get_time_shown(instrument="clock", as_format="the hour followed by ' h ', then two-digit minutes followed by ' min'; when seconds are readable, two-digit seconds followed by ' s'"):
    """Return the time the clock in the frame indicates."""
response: 10 h 07 min
